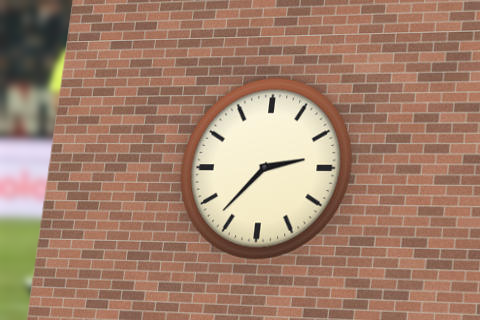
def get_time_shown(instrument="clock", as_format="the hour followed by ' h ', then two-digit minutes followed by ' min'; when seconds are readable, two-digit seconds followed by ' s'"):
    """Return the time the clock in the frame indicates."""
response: 2 h 37 min
